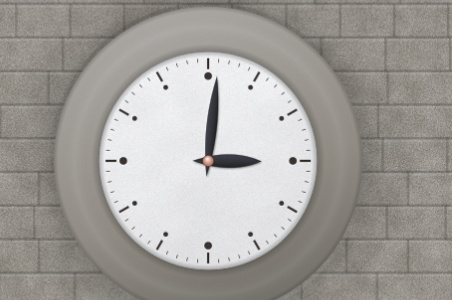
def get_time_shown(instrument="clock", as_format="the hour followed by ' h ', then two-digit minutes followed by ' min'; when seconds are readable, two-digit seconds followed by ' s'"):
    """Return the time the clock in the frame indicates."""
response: 3 h 01 min
